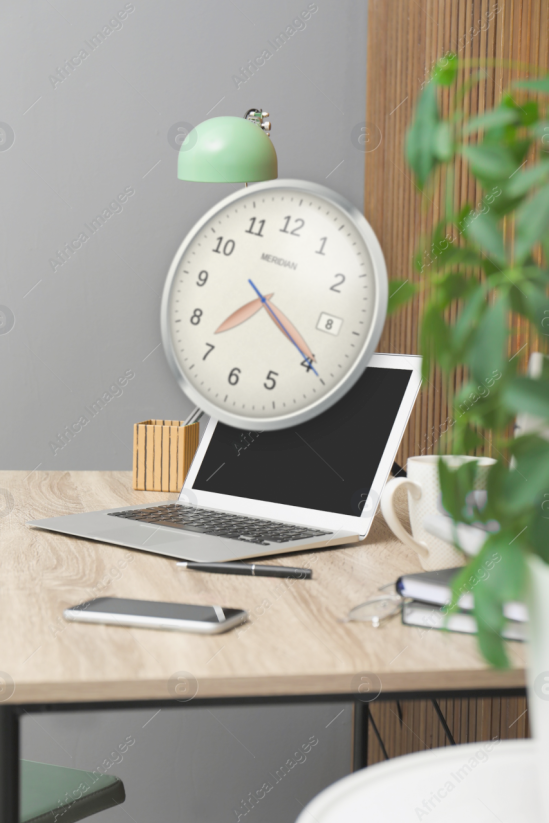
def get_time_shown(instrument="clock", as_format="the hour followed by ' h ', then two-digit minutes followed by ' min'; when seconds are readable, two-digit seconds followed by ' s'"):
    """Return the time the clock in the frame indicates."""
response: 7 h 19 min 20 s
